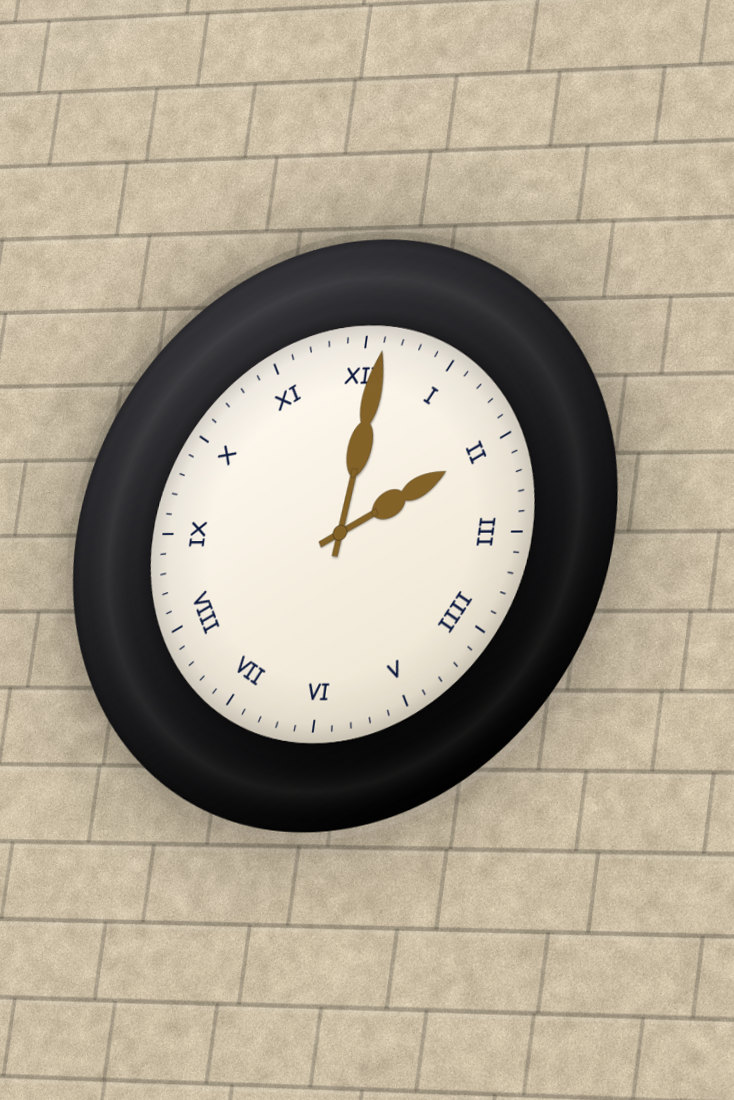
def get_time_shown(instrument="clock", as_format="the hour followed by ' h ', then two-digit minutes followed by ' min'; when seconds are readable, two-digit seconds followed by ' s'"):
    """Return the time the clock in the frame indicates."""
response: 2 h 01 min
